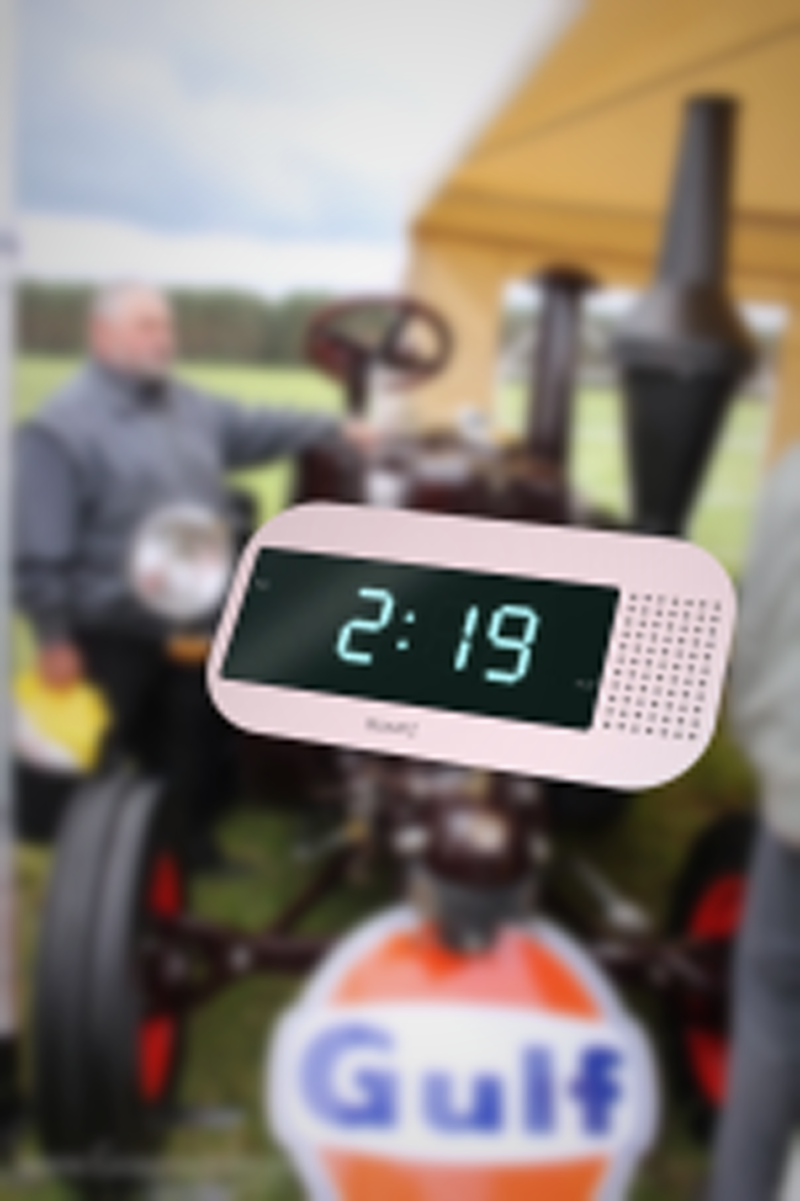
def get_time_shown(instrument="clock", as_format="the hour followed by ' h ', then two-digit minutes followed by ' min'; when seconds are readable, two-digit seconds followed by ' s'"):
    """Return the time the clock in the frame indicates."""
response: 2 h 19 min
